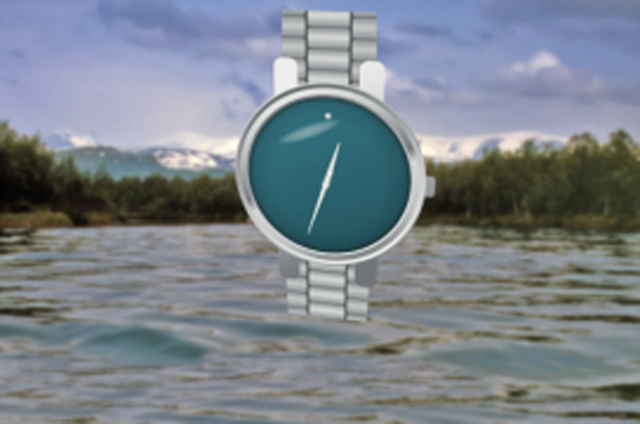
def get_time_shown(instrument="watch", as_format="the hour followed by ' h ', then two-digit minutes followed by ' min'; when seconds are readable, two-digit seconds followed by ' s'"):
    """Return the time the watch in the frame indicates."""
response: 12 h 33 min
